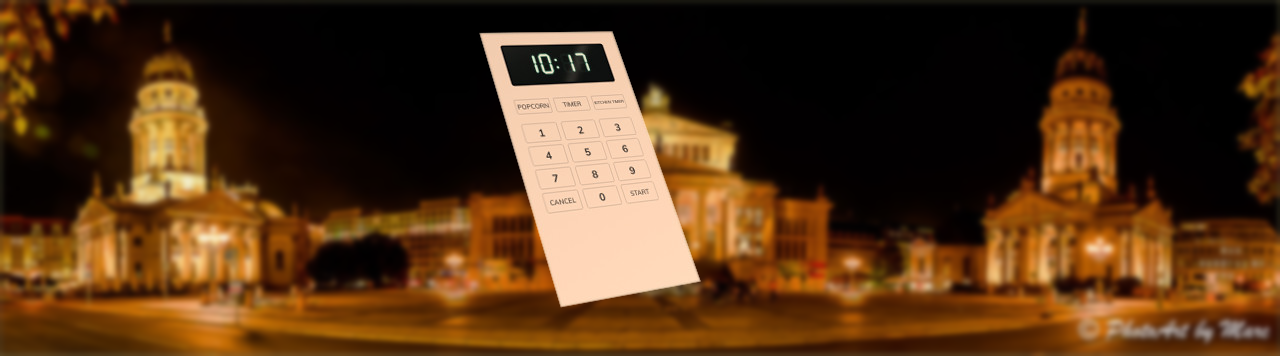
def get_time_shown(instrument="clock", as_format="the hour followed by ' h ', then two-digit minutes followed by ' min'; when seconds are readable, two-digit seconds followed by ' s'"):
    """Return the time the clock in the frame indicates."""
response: 10 h 17 min
